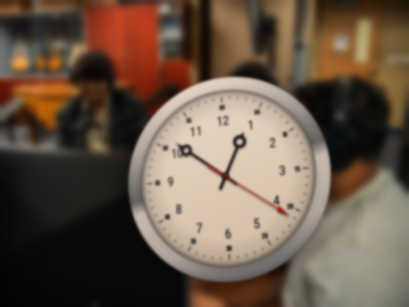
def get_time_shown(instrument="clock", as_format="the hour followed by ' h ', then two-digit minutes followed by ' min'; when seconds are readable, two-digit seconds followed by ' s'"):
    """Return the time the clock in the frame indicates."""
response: 12 h 51 min 21 s
